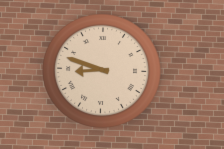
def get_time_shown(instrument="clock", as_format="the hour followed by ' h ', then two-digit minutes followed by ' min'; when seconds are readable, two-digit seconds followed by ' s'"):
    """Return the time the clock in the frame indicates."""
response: 8 h 48 min
